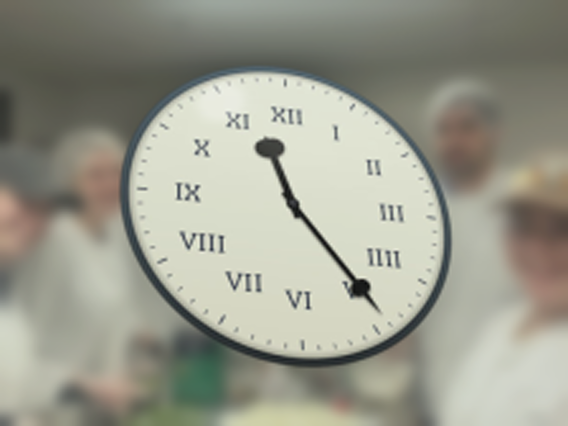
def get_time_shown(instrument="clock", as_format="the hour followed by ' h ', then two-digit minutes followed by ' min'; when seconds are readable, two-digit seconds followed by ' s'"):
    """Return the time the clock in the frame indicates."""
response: 11 h 24 min
